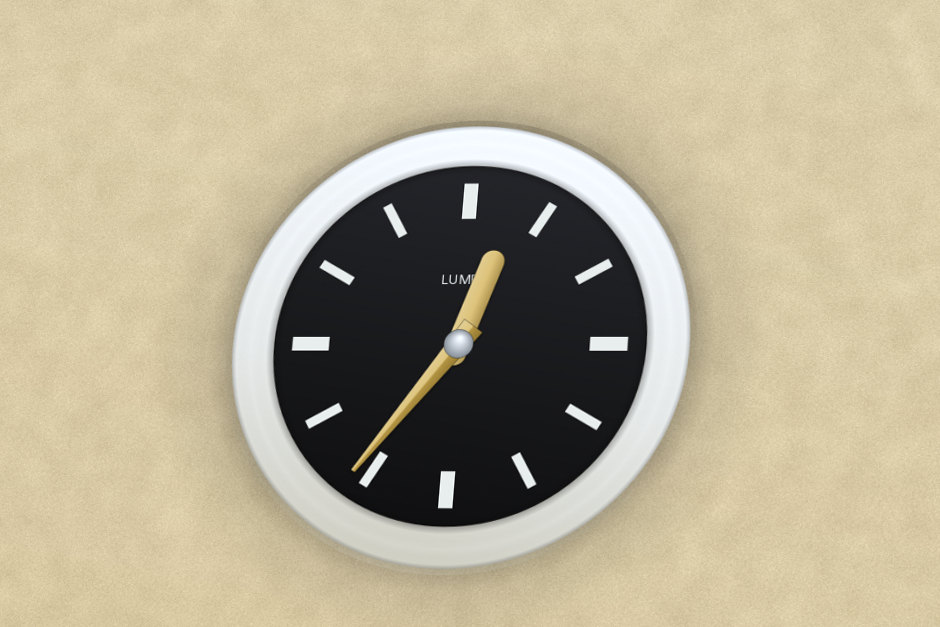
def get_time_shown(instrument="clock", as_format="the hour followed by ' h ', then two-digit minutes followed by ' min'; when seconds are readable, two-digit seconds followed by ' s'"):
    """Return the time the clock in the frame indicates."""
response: 12 h 36 min
